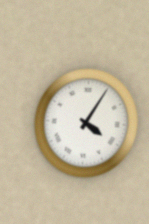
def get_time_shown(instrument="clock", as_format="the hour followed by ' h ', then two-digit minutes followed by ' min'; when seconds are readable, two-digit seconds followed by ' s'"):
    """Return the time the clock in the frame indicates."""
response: 4 h 05 min
